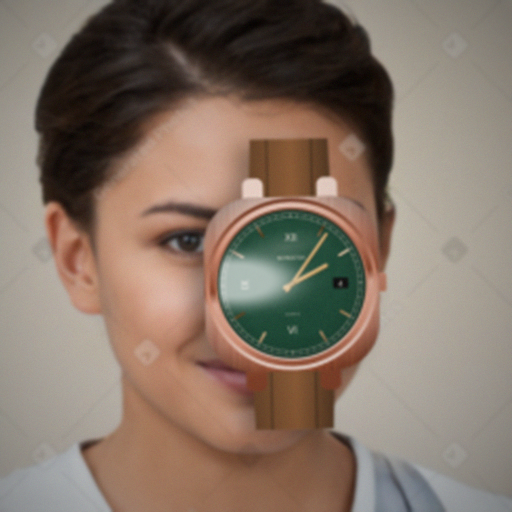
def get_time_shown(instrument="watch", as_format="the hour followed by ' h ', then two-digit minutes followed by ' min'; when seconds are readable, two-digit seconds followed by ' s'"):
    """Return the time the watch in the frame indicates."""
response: 2 h 06 min
